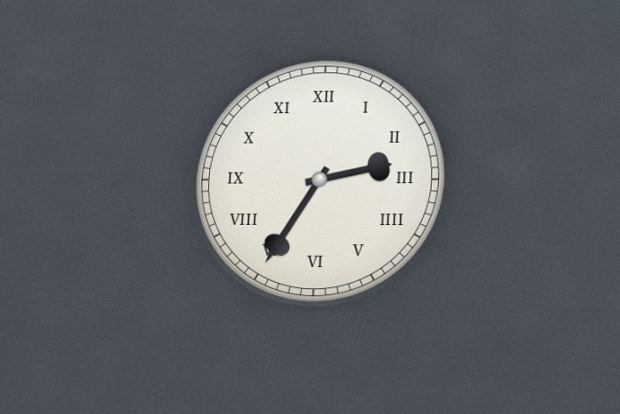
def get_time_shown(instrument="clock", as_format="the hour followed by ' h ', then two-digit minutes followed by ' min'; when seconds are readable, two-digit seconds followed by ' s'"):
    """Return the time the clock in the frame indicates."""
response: 2 h 35 min
